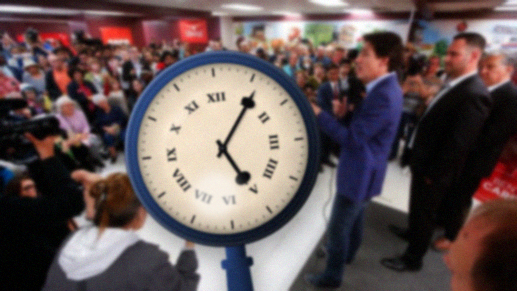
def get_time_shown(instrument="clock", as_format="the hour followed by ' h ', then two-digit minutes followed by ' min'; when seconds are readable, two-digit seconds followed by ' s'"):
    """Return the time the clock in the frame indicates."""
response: 5 h 06 min
